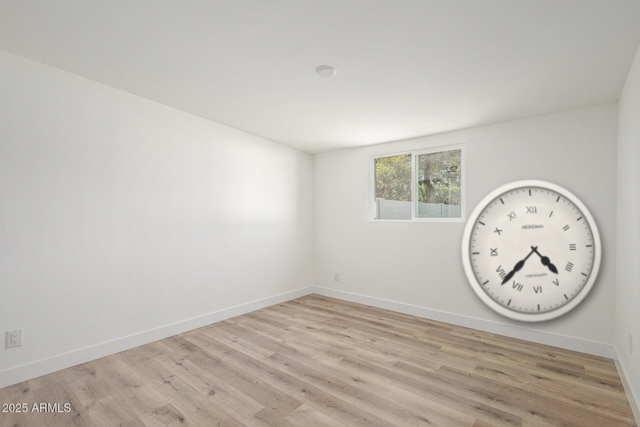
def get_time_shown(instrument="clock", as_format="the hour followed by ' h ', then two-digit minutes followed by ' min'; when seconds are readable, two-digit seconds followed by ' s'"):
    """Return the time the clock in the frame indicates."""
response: 4 h 38 min
